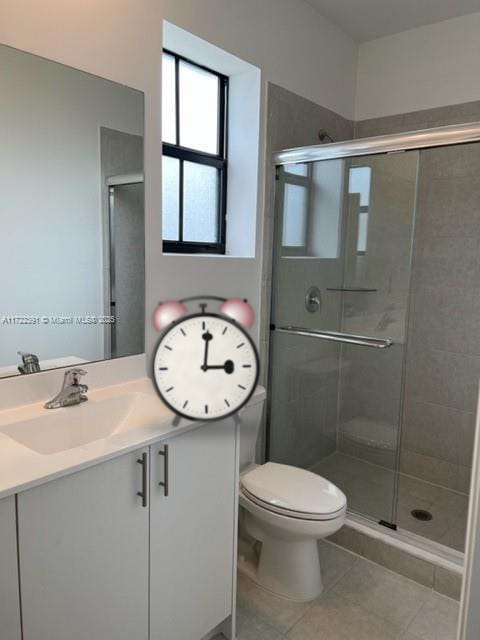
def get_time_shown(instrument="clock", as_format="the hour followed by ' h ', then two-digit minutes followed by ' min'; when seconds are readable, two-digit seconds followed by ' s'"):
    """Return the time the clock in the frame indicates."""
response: 3 h 01 min
